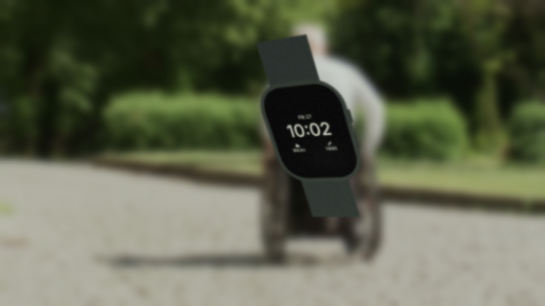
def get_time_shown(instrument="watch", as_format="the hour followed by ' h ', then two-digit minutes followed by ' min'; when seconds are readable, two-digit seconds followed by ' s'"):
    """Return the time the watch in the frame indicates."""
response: 10 h 02 min
